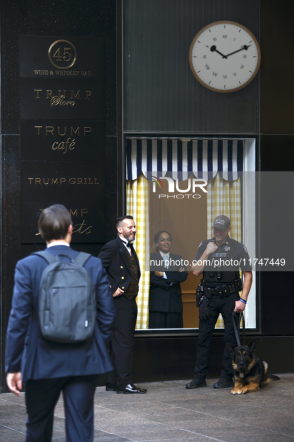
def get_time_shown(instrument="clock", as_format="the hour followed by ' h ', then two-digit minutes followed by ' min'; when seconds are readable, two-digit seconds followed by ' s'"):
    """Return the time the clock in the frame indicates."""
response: 10 h 11 min
